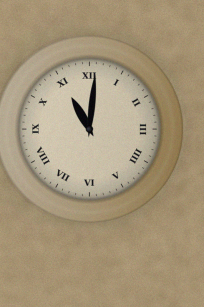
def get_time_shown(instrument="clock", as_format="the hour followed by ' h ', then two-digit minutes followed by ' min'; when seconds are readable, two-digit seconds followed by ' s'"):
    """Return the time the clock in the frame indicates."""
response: 11 h 01 min
